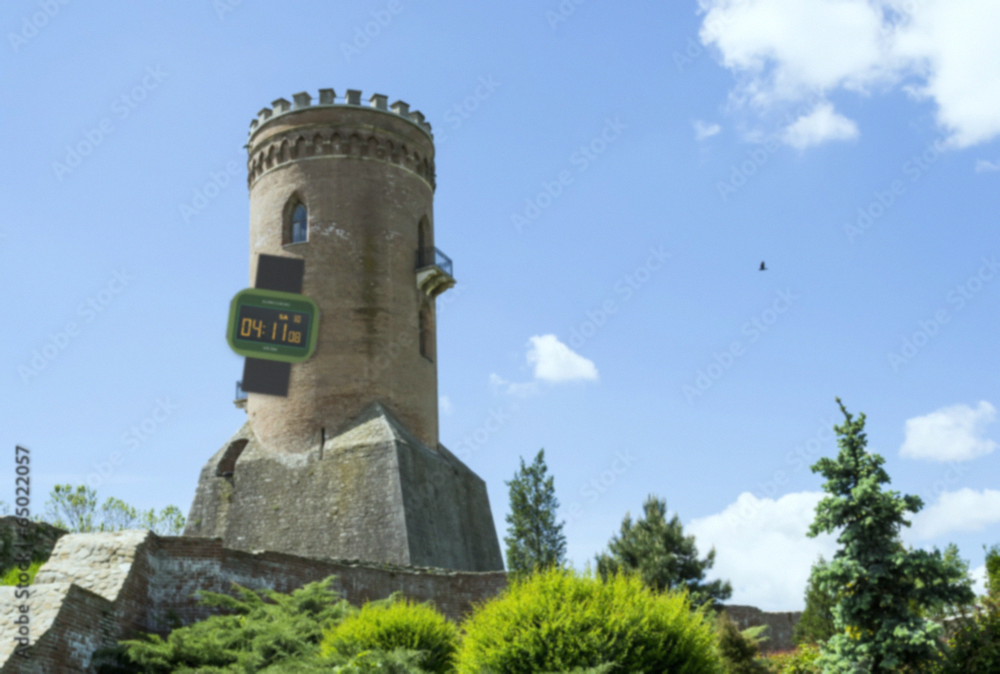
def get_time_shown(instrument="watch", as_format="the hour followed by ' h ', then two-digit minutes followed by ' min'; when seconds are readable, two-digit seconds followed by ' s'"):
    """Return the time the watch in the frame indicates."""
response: 4 h 11 min
